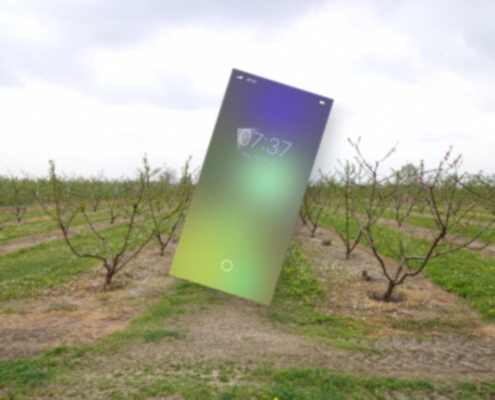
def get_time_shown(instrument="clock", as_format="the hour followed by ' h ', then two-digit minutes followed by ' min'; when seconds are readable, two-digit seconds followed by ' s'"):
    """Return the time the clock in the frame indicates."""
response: 7 h 37 min
